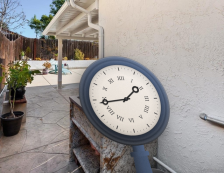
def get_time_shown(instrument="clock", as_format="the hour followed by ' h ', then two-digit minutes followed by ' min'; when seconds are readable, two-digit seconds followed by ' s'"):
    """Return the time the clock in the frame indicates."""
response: 1 h 44 min
